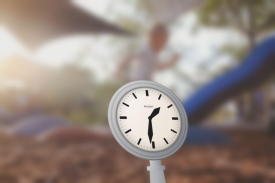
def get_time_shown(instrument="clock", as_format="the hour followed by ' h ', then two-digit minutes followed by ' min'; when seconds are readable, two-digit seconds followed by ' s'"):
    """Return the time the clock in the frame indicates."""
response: 1 h 31 min
